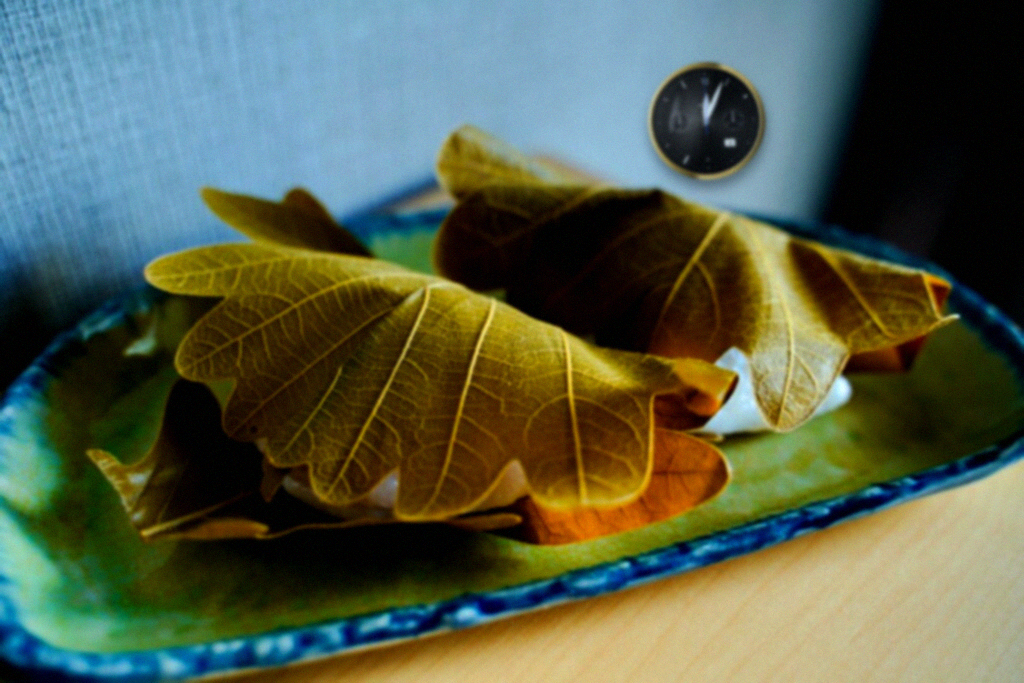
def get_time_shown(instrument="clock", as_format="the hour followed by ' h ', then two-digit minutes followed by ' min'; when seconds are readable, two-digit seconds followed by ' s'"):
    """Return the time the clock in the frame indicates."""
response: 12 h 04 min
